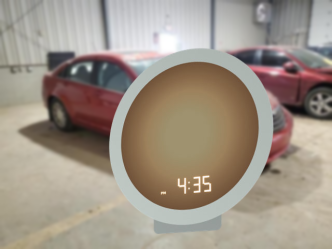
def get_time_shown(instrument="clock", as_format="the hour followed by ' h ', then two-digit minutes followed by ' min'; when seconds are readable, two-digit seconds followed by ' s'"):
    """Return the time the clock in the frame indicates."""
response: 4 h 35 min
